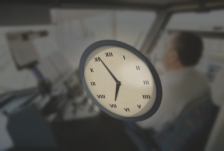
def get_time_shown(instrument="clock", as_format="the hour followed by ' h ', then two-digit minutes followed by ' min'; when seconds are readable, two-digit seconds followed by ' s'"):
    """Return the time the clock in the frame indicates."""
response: 6 h 56 min
